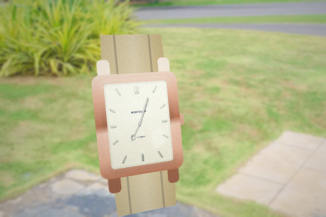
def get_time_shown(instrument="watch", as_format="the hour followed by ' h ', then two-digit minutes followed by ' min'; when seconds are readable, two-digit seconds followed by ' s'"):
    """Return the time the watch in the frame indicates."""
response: 7 h 04 min
